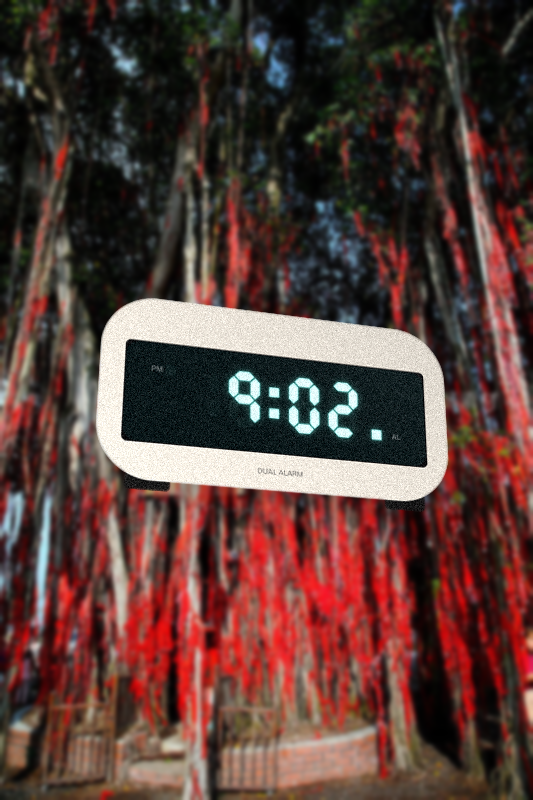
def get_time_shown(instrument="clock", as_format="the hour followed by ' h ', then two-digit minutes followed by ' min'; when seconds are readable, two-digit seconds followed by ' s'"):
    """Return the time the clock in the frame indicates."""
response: 9 h 02 min
